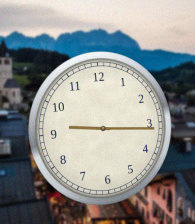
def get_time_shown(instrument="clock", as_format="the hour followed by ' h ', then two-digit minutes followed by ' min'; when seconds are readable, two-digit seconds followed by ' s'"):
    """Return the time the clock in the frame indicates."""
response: 9 h 16 min
